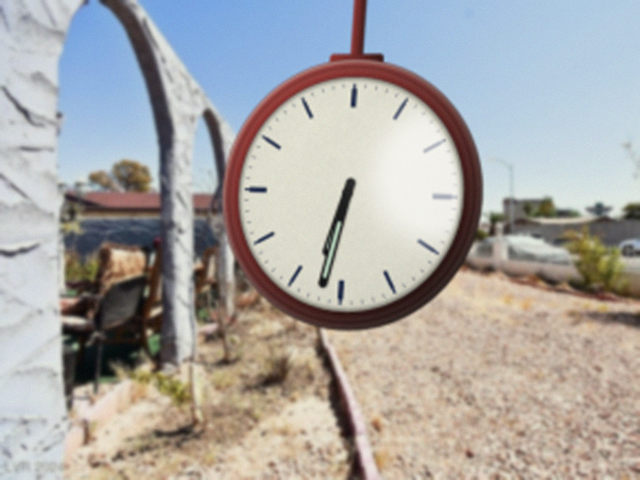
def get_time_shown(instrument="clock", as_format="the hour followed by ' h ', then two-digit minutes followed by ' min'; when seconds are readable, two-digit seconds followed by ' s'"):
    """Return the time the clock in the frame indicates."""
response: 6 h 32 min
